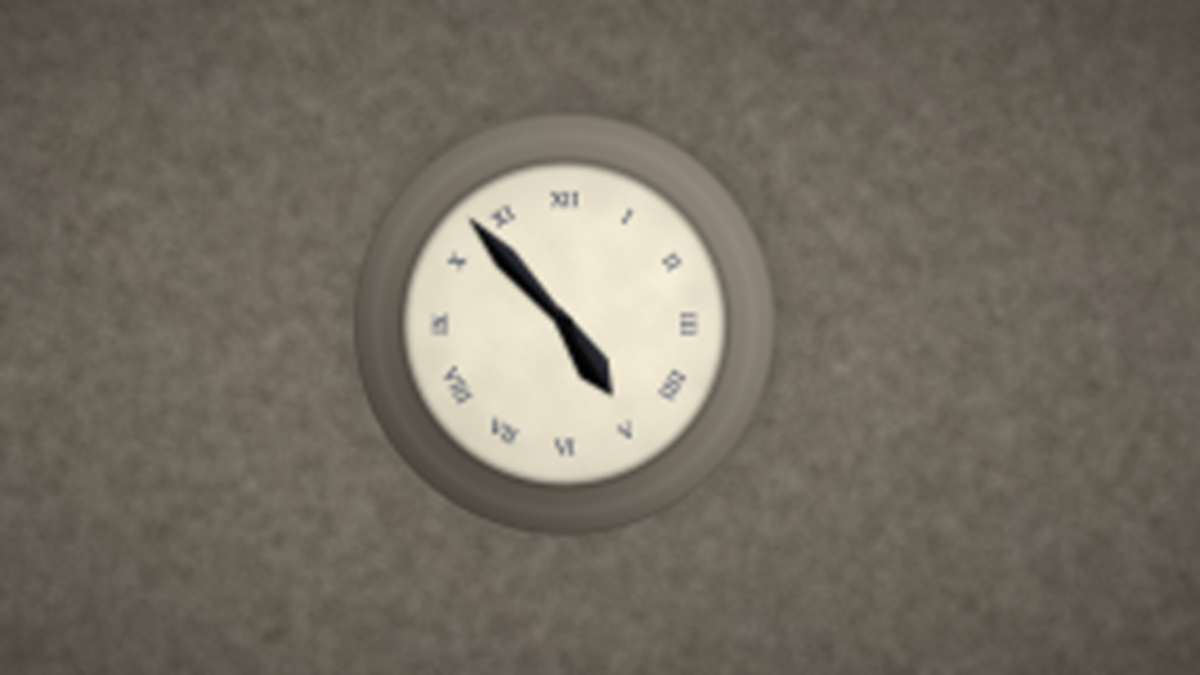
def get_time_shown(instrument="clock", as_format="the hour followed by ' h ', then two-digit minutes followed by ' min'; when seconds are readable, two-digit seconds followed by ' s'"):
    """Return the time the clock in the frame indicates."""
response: 4 h 53 min
